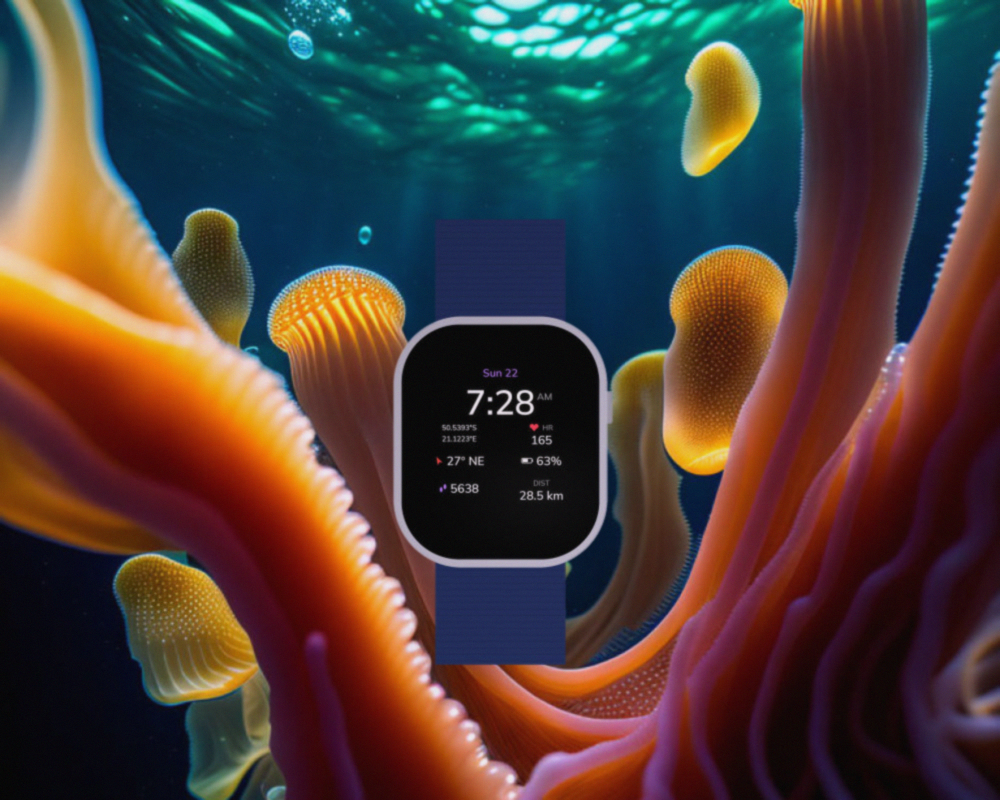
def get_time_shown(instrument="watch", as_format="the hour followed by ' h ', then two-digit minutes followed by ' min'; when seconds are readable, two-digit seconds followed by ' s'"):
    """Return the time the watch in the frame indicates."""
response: 7 h 28 min
